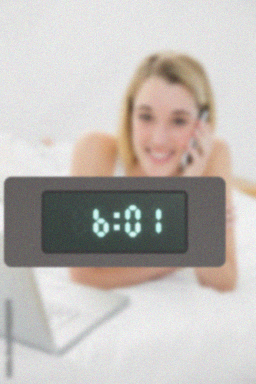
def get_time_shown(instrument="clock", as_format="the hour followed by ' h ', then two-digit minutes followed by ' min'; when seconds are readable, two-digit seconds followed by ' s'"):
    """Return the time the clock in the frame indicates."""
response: 6 h 01 min
